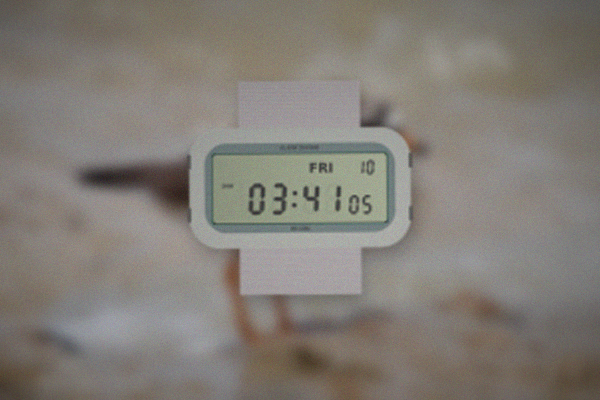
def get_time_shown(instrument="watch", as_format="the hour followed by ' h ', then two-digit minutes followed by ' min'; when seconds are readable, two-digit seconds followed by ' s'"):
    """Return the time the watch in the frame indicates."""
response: 3 h 41 min 05 s
